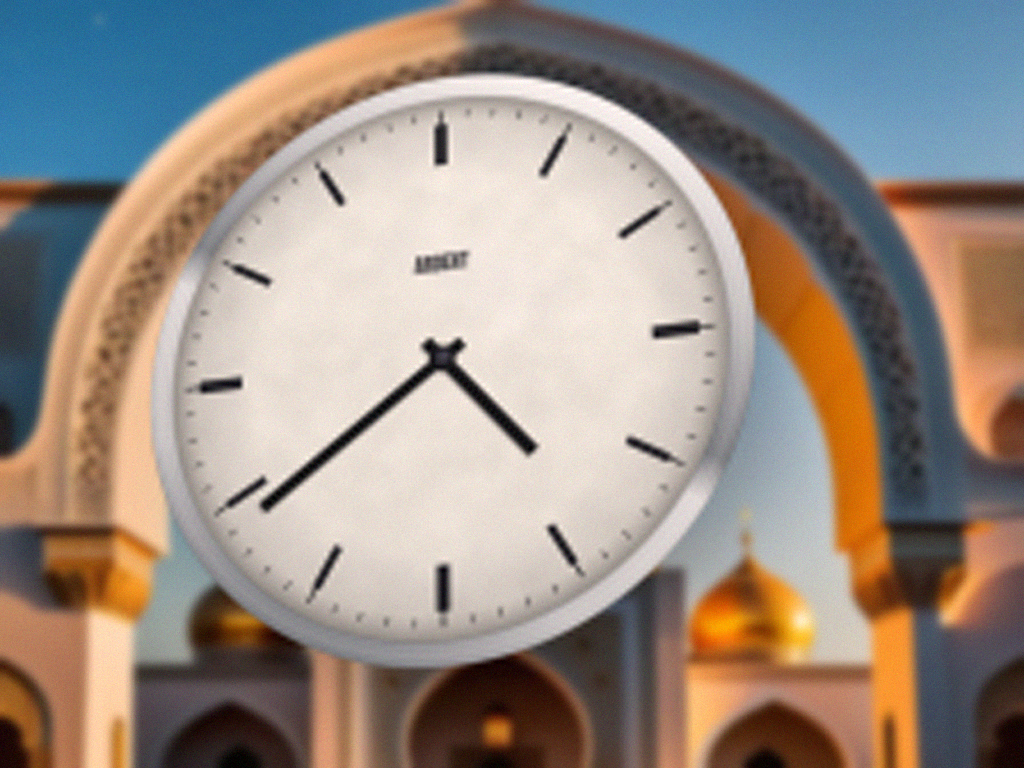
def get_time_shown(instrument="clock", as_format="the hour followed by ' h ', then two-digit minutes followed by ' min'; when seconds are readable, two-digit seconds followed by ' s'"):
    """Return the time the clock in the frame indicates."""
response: 4 h 39 min
